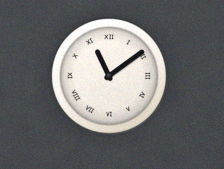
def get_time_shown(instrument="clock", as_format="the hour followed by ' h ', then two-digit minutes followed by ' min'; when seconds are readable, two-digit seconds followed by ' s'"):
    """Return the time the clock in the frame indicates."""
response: 11 h 09 min
